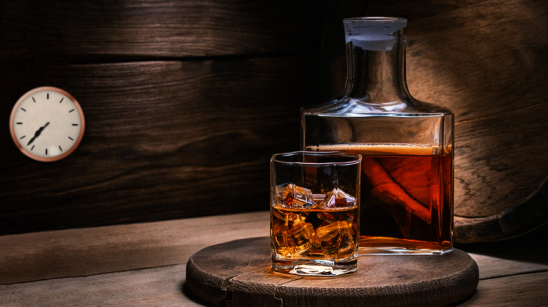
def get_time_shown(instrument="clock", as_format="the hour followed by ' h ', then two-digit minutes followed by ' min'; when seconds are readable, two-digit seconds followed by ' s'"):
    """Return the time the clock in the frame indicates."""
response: 7 h 37 min
